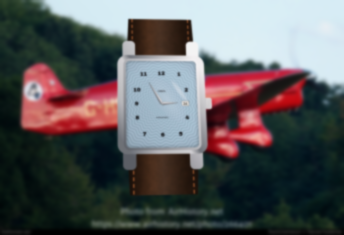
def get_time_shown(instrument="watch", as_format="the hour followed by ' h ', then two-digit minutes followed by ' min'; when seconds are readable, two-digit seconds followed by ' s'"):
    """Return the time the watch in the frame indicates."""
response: 2 h 55 min
